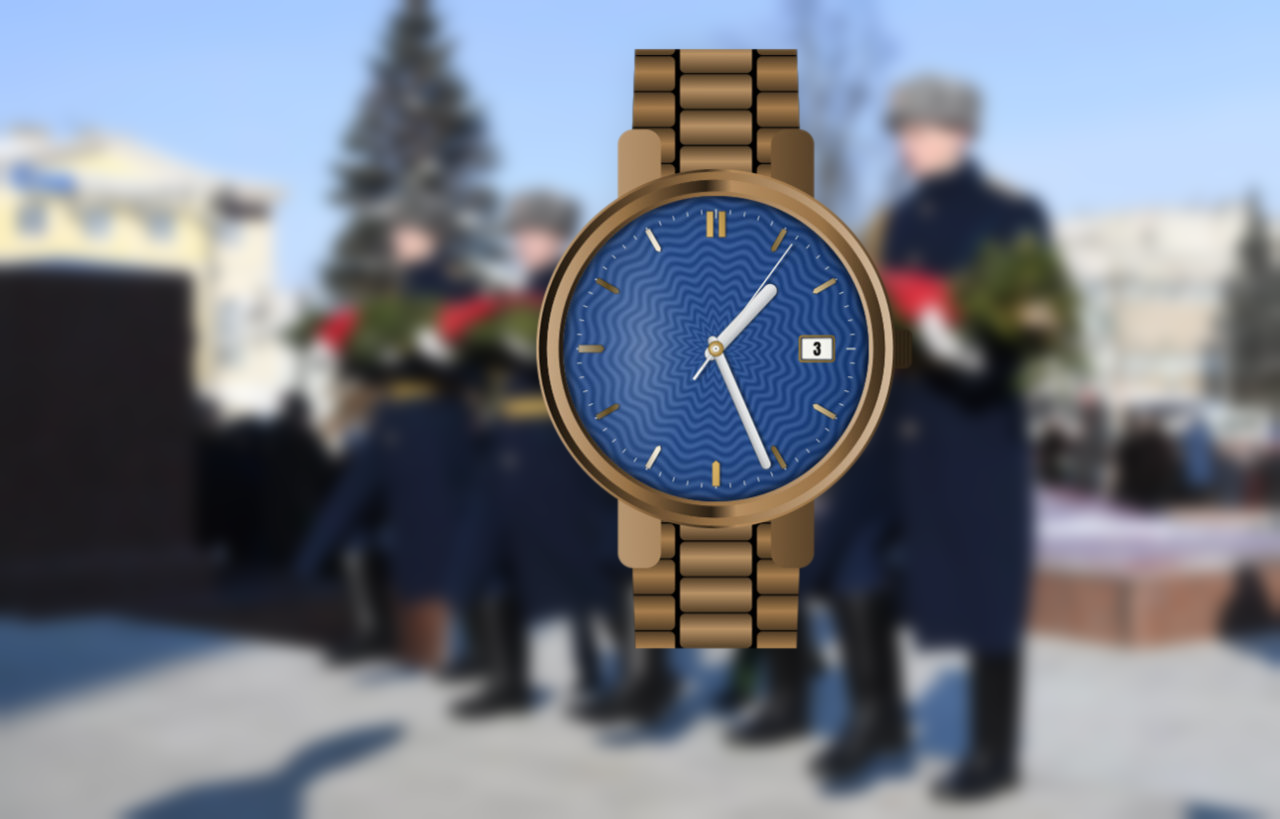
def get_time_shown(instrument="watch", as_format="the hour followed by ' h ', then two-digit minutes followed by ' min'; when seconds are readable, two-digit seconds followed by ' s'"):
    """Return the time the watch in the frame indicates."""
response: 1 h 26 min 06 s
